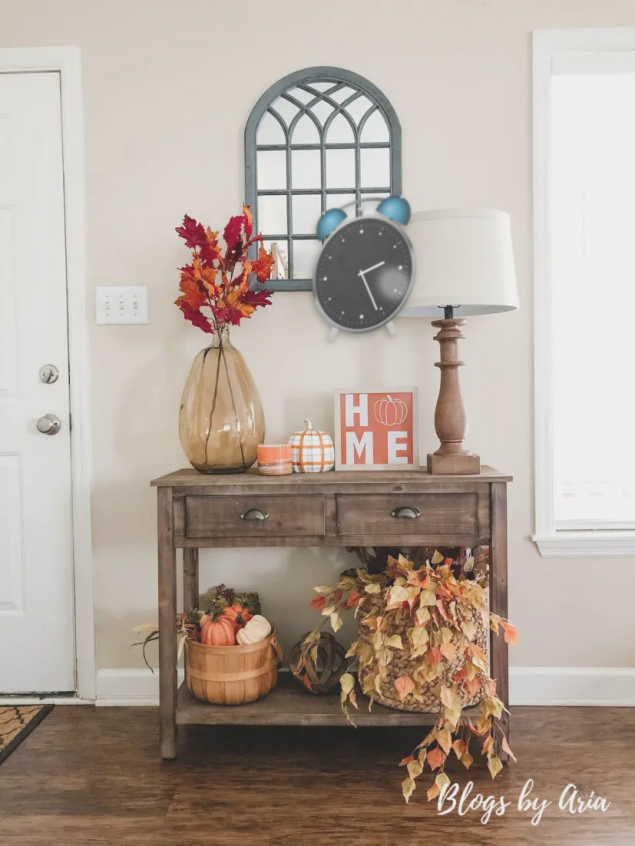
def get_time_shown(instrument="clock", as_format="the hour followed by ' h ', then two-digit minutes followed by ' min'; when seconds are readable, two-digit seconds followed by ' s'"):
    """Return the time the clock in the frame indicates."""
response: 2 h 26 min
